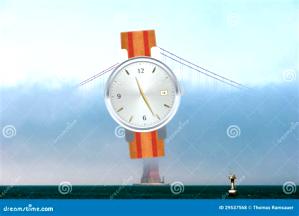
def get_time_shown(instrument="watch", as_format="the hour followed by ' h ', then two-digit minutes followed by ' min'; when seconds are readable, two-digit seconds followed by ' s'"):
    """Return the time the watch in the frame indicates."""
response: 11 h 26 min
